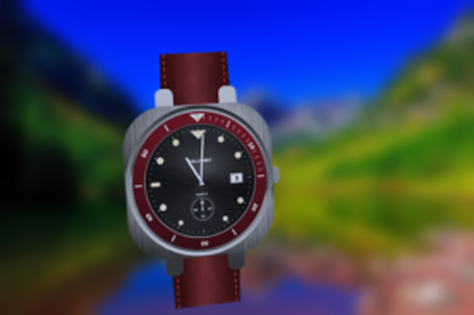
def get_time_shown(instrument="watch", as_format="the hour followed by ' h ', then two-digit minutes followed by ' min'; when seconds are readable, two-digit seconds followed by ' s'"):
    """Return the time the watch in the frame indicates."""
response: 11 h 01 min
